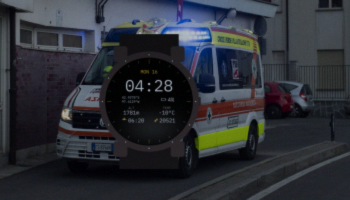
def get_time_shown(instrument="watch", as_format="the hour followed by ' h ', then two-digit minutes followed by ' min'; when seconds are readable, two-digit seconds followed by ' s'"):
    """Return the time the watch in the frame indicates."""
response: 4 h 28 min
